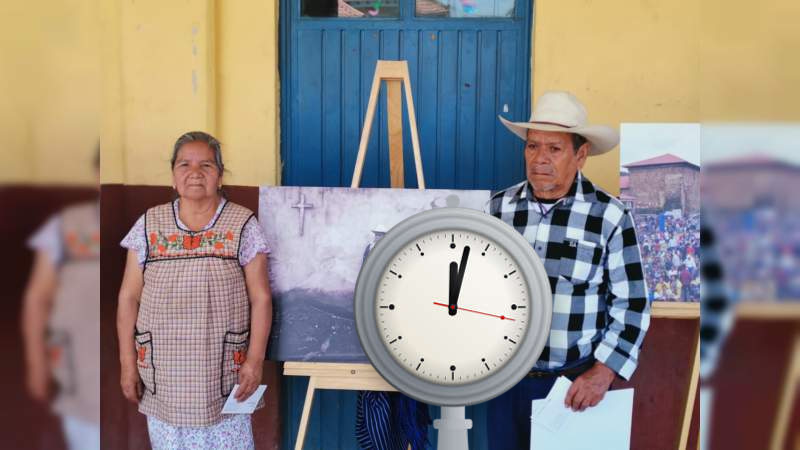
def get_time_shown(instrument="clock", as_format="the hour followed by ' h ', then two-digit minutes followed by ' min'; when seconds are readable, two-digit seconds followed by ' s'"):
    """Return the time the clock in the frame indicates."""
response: 12 h 02 min 17 s
